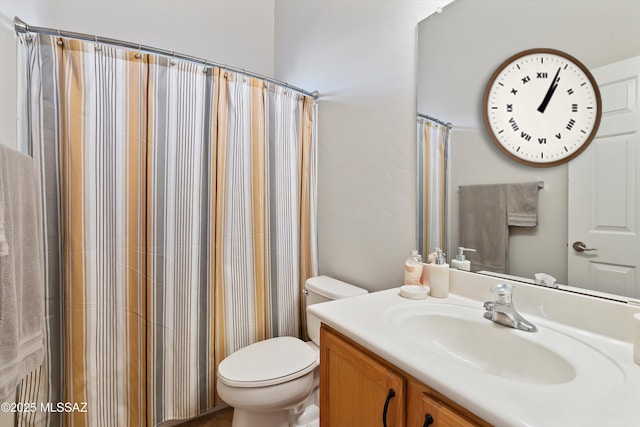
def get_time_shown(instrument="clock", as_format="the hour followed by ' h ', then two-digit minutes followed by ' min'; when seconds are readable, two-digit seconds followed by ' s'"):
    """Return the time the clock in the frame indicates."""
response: 1 h 04 min
